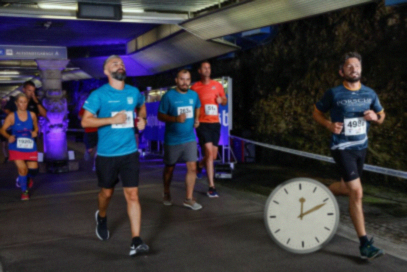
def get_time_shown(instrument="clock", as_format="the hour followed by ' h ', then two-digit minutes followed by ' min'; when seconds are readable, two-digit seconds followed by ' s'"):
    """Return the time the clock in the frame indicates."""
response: 12 h 11 min
